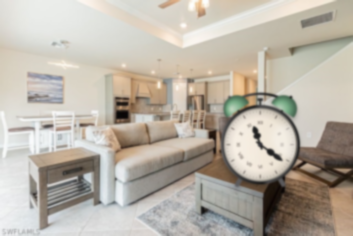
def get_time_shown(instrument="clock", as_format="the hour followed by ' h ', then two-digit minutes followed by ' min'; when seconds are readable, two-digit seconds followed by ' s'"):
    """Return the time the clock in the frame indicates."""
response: 11 h 21 min
